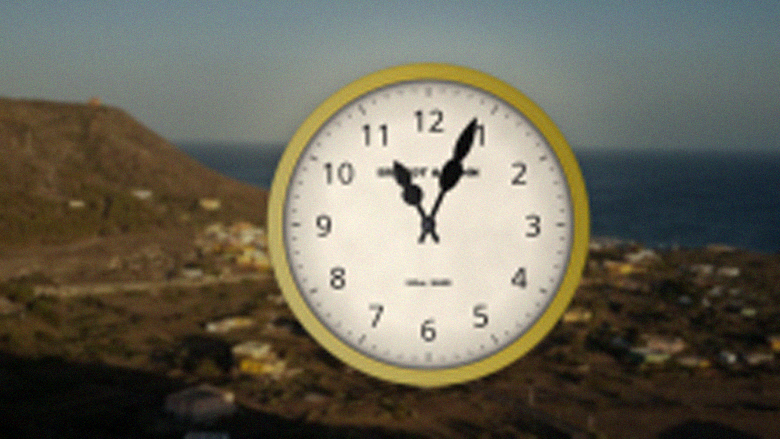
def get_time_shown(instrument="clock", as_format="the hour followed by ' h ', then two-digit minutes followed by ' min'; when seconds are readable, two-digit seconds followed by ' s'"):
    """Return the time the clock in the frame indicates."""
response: 11 h 04 min
